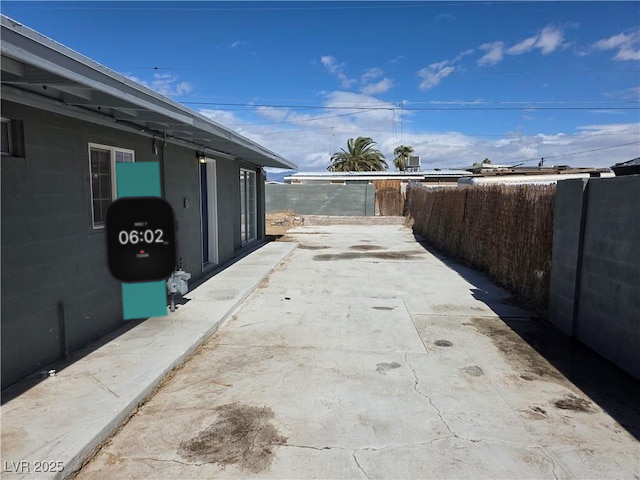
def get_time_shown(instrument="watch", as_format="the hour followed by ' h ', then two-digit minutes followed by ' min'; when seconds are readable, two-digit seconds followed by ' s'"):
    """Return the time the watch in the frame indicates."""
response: 6 h 02 min
